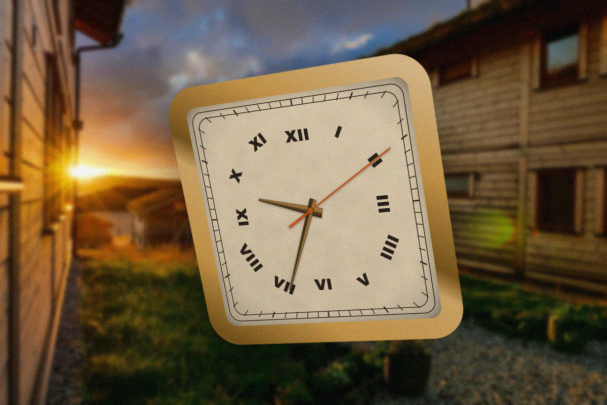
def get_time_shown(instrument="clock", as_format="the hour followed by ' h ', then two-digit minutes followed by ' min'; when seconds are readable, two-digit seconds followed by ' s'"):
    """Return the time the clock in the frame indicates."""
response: 9 h 34 min 10 s
